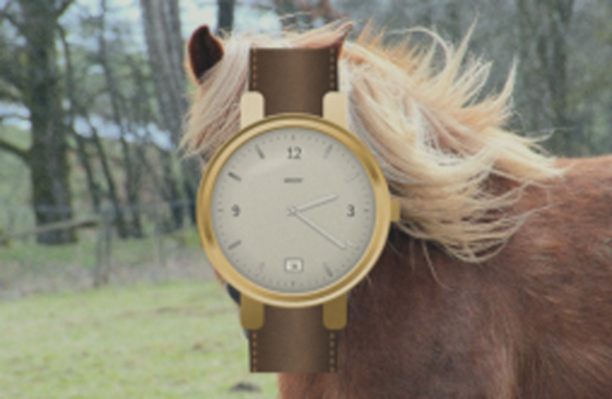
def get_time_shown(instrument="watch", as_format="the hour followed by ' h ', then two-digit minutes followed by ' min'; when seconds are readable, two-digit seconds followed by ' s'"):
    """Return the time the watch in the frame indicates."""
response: 2 h 21 min
